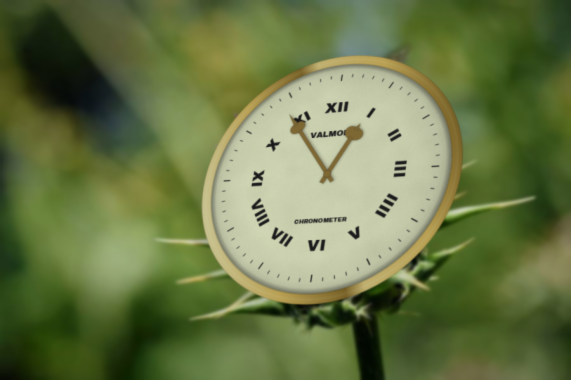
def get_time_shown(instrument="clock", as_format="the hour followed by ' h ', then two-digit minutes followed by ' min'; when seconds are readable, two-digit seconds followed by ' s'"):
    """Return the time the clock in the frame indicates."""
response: 12 h 54 min
